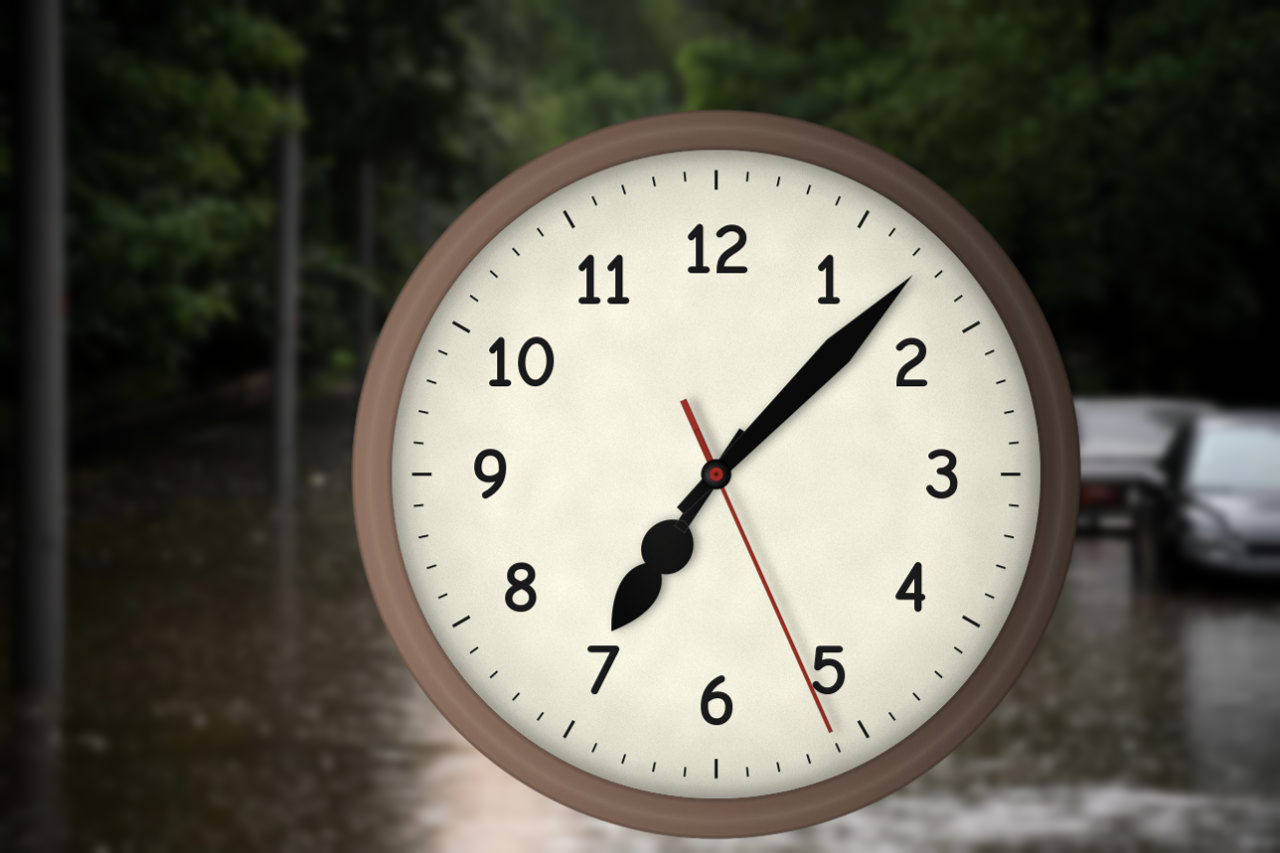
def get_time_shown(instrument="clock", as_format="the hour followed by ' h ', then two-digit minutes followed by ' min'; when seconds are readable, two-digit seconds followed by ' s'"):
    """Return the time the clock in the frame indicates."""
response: 7 h 07 min 26 s
